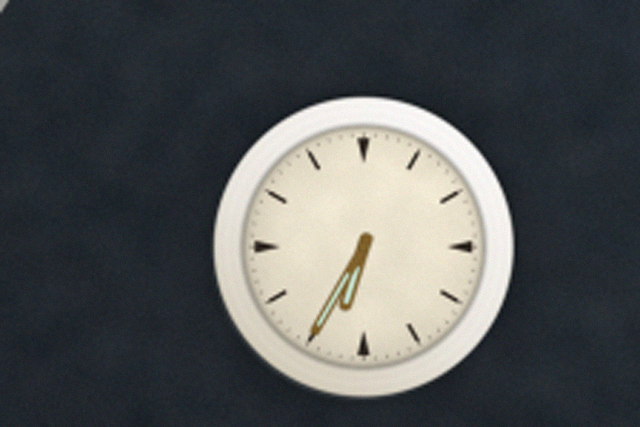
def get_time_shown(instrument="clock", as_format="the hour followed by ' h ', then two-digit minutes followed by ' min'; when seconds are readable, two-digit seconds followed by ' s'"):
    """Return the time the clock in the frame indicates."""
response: 6 h 35 min
